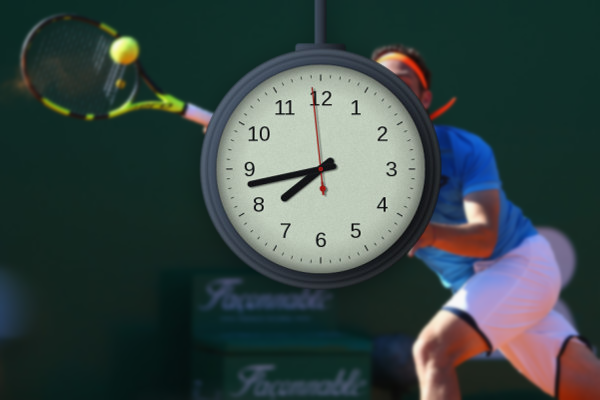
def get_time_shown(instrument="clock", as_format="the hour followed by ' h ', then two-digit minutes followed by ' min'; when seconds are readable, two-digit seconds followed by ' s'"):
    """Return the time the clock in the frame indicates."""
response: 7 h 42 min 59 s
